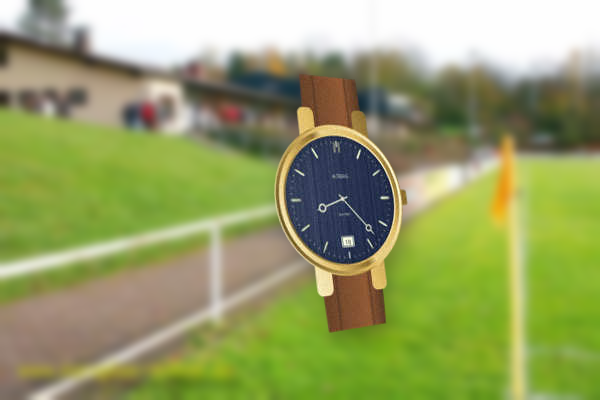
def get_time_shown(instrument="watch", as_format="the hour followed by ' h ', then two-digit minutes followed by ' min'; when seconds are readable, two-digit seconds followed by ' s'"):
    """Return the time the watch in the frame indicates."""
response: 8 h 23 min
